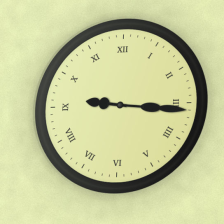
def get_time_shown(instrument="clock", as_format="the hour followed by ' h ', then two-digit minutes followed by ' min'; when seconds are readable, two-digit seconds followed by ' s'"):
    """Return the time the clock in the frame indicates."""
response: 9 h 16 min
